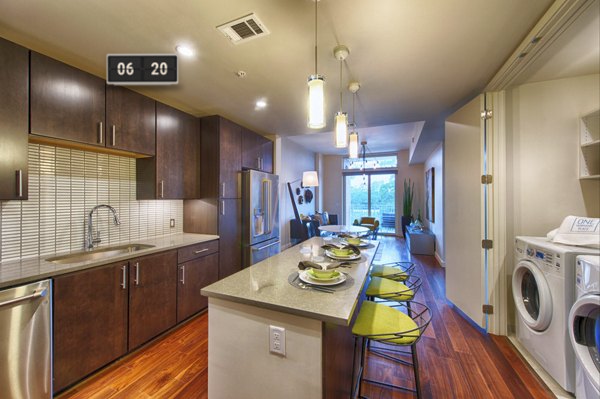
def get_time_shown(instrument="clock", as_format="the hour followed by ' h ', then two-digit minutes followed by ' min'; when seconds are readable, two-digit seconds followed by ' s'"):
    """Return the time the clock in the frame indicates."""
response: 6 h 20 min
